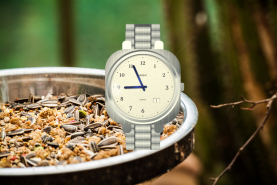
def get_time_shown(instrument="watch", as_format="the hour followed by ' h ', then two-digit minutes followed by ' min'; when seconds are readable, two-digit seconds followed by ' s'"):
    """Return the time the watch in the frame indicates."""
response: 8 h 56 min
